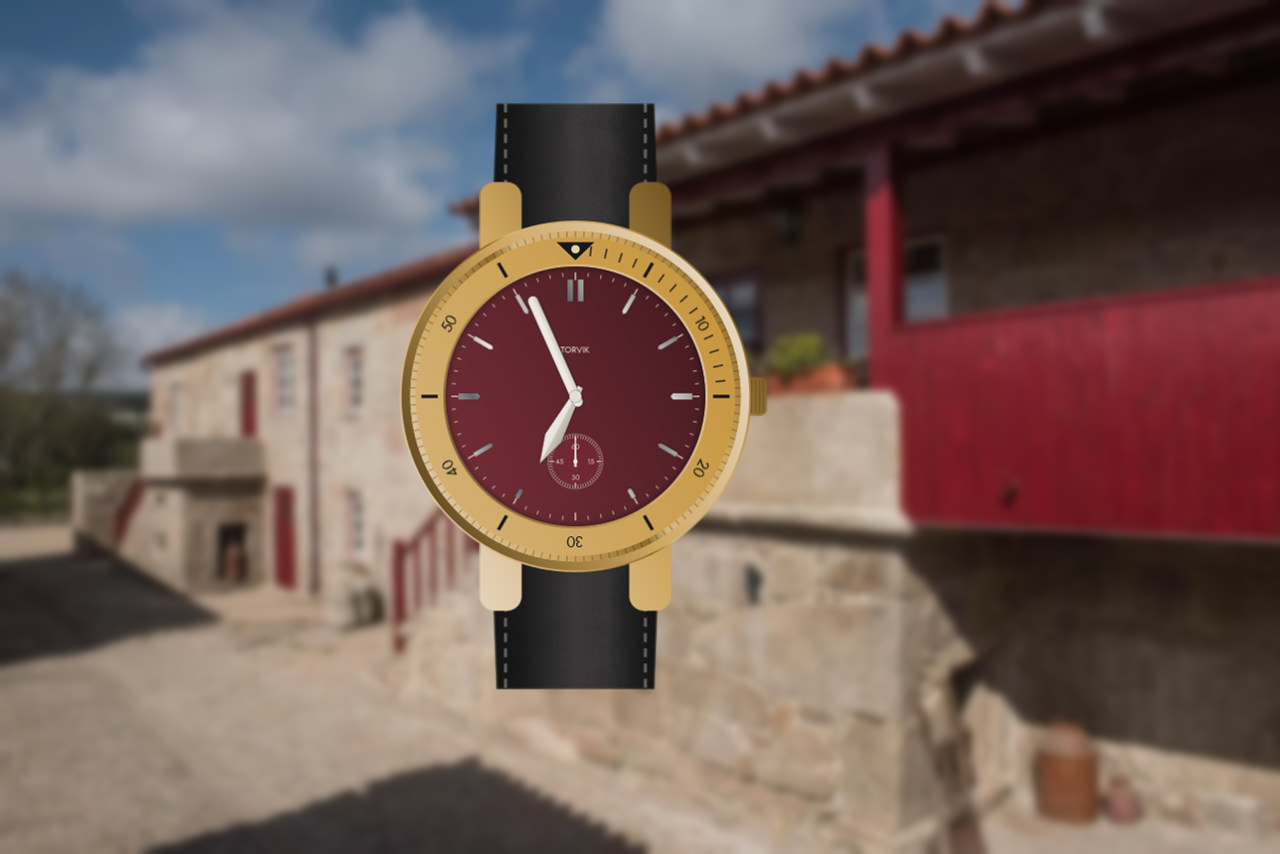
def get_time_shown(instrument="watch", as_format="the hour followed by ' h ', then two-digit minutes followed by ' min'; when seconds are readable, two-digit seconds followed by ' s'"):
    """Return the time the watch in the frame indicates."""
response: 6 h 56 min
